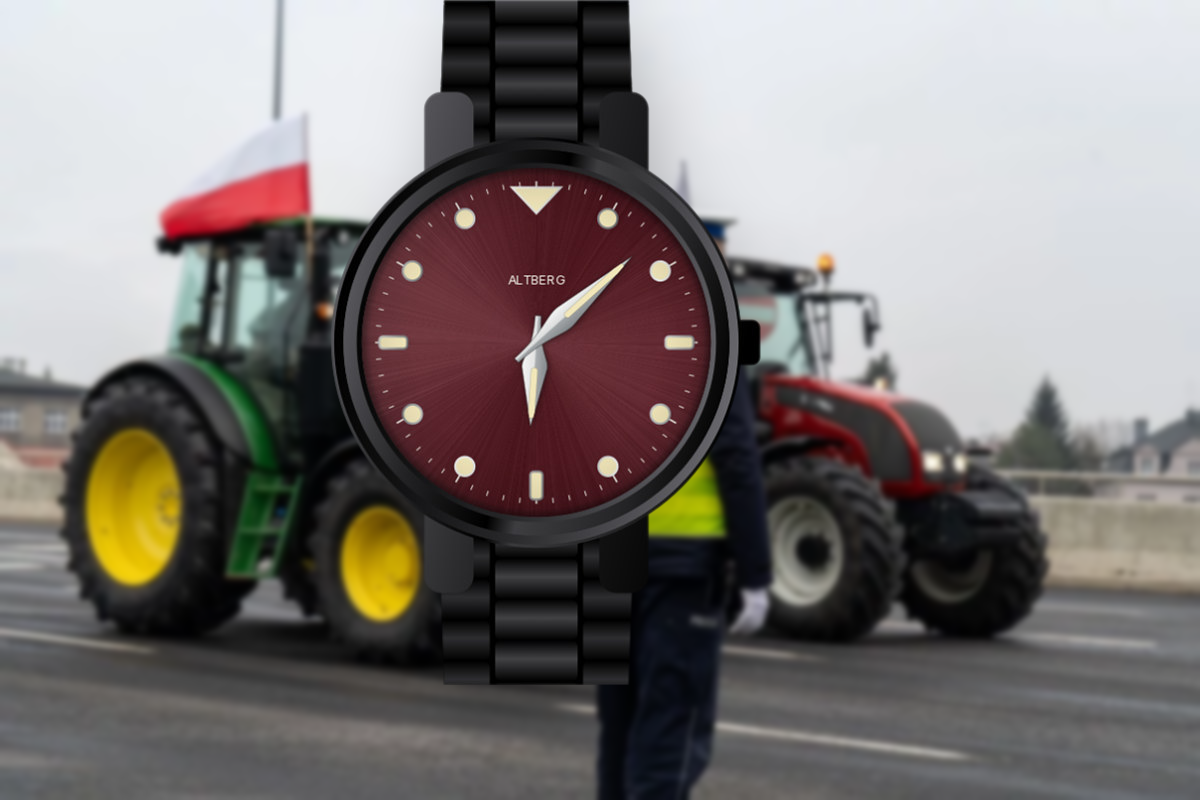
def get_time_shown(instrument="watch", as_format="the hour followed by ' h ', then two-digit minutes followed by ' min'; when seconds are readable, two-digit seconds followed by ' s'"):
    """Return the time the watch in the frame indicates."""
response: 6 h 08 min
